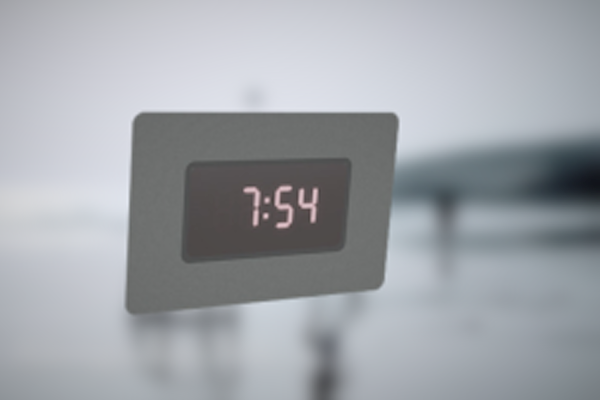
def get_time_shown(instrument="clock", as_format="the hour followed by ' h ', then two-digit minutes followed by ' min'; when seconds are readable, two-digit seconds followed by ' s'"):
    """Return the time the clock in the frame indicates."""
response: 7 h 54 min
